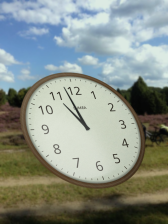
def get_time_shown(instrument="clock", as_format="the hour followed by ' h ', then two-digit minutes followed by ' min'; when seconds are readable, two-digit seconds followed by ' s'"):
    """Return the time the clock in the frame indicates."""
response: 10 h 58 min
